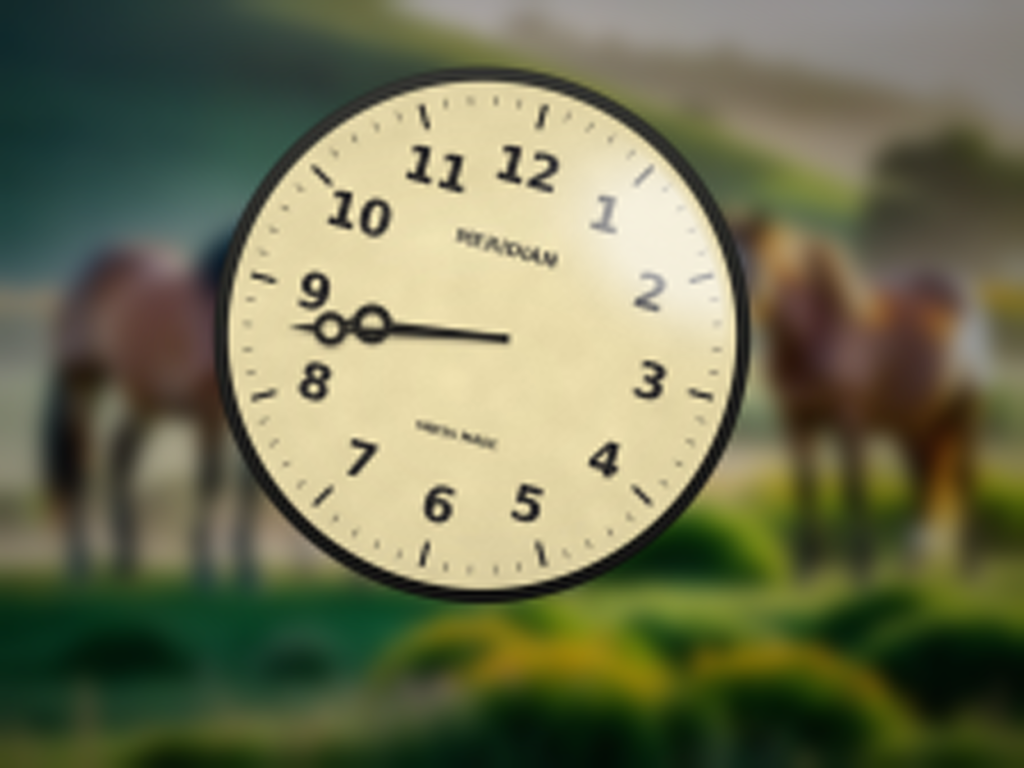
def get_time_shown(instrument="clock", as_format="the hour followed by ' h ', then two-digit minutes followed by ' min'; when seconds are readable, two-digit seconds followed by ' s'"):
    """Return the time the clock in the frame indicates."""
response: 8 h 43 min
